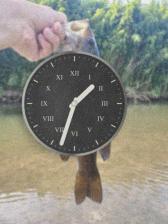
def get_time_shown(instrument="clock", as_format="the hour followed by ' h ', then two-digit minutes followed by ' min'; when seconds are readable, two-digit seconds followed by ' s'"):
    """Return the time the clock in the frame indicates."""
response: 1 h 33 min
